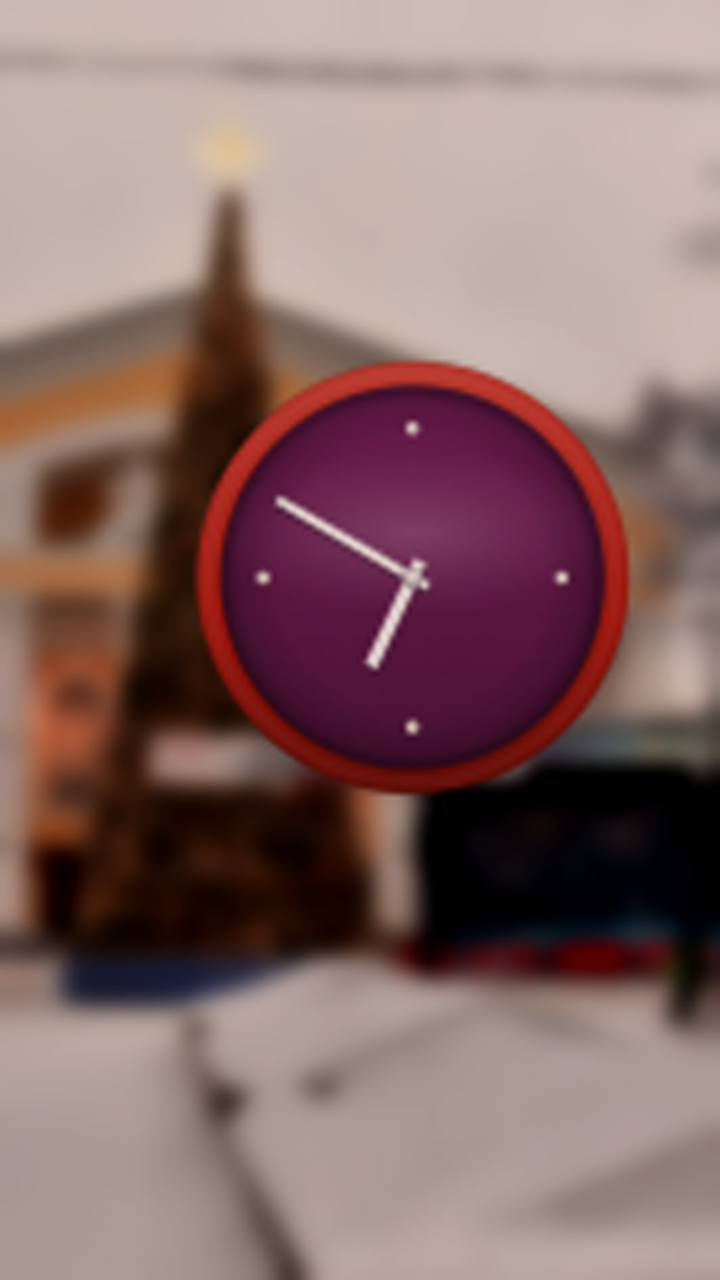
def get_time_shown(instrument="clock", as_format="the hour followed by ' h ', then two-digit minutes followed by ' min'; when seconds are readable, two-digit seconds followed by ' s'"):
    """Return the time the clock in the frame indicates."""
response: 6 h 50 min
